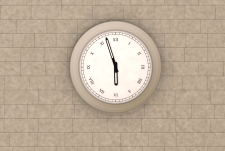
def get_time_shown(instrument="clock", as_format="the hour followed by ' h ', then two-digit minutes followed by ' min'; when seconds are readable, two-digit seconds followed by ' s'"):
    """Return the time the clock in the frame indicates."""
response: 5 h 57 min
